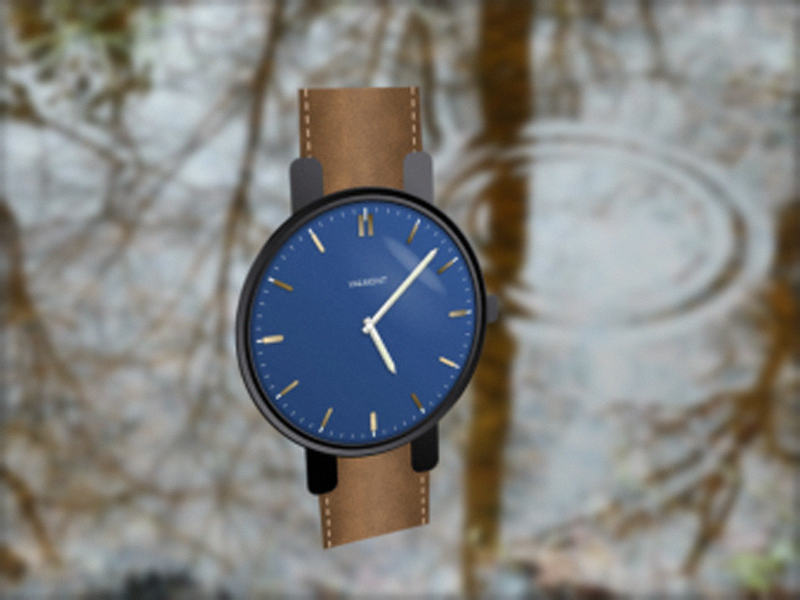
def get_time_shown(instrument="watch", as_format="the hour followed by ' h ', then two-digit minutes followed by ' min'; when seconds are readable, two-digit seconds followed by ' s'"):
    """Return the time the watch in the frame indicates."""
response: 5 h 08 min
